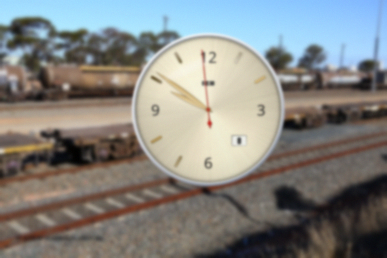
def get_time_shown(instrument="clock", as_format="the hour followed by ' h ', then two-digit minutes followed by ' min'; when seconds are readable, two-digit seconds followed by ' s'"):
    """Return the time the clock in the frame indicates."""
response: 9 h 50 min 59 s
